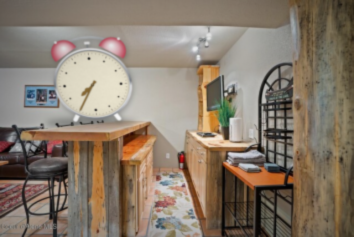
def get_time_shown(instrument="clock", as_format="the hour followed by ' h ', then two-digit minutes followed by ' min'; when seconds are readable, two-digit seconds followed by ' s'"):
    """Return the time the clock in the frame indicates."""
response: 7 h 35 min
